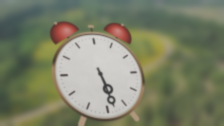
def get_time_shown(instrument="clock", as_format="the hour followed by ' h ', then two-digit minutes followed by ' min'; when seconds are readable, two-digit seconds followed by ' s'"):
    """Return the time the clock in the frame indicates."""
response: 5 h 28 min
